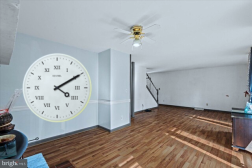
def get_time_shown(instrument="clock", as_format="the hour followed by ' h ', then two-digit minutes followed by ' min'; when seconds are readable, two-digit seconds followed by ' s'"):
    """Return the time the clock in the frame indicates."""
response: 4 h 10 min
